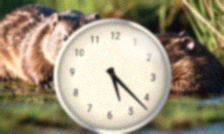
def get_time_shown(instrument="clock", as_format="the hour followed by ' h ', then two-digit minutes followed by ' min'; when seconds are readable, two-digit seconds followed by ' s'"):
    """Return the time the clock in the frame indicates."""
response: 5 h 22 min
